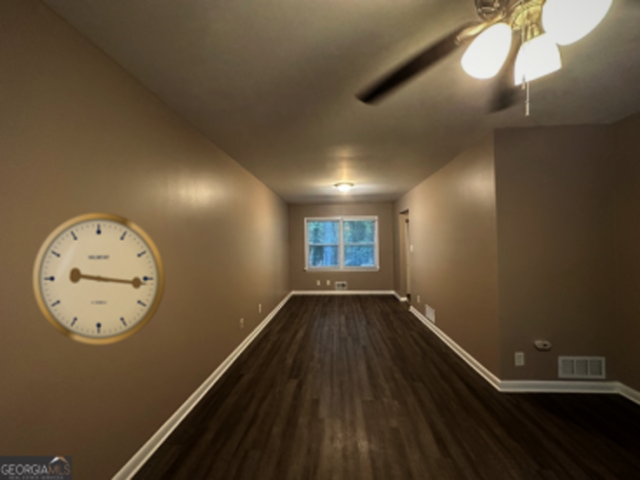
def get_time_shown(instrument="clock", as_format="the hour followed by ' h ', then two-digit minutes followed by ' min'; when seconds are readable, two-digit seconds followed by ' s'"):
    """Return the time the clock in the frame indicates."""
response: 9 h 16 min
